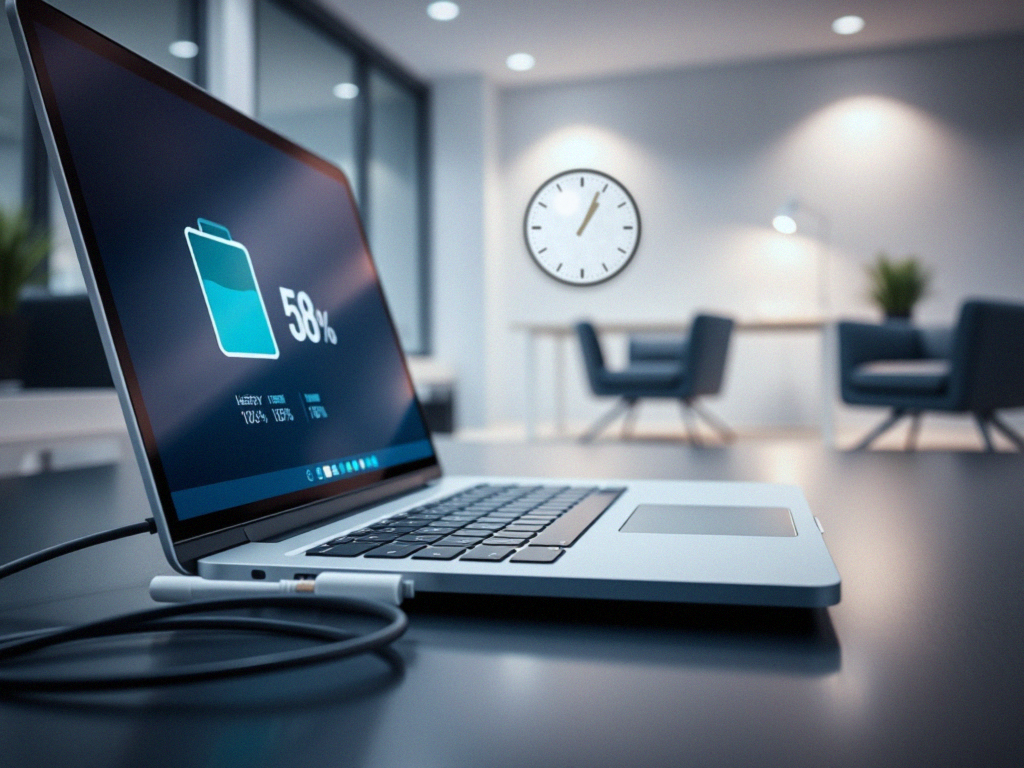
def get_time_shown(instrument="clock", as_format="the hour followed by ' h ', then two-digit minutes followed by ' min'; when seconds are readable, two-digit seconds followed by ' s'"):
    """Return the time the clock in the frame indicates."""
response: 1 h 04 min
